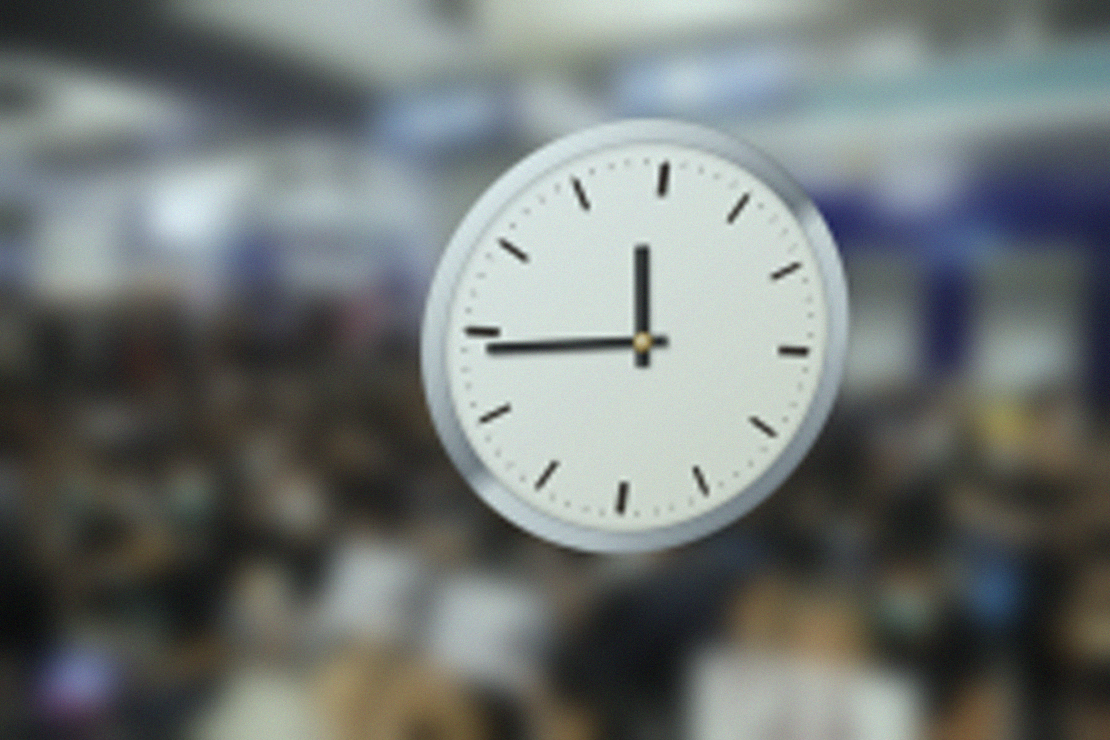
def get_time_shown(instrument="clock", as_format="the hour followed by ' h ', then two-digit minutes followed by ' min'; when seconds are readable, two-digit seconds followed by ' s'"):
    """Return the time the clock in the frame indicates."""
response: 11 h 44 min
